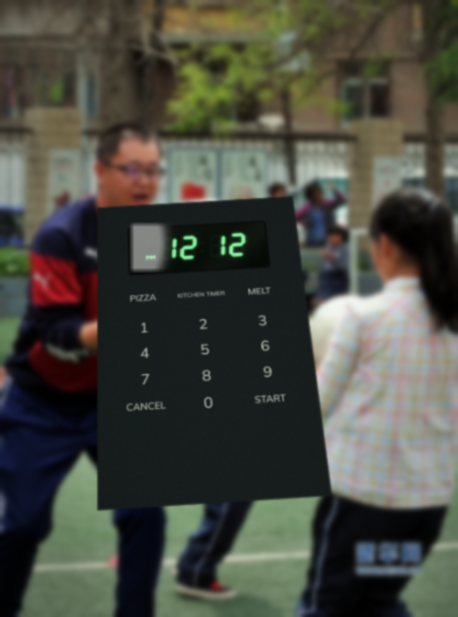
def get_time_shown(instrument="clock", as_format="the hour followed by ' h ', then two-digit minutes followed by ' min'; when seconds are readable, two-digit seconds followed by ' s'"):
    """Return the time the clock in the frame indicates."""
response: 12 h 12 min
